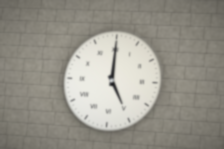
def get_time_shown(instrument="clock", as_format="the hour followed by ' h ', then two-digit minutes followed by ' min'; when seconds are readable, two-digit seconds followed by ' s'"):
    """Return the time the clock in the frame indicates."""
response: 5 h 00 min
